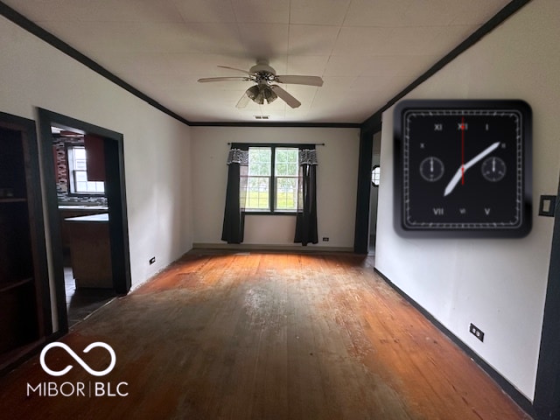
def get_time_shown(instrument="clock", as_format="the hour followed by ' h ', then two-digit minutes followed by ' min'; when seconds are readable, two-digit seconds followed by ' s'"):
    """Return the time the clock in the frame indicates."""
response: 7 h 09 min
